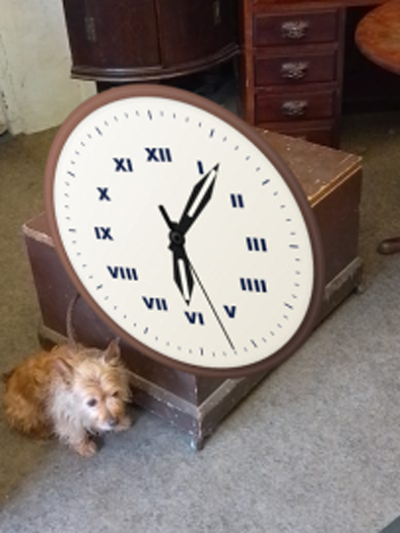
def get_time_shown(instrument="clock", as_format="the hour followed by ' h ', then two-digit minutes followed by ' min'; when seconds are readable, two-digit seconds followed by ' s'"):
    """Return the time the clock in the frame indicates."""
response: 6 h 06 min 27 s
